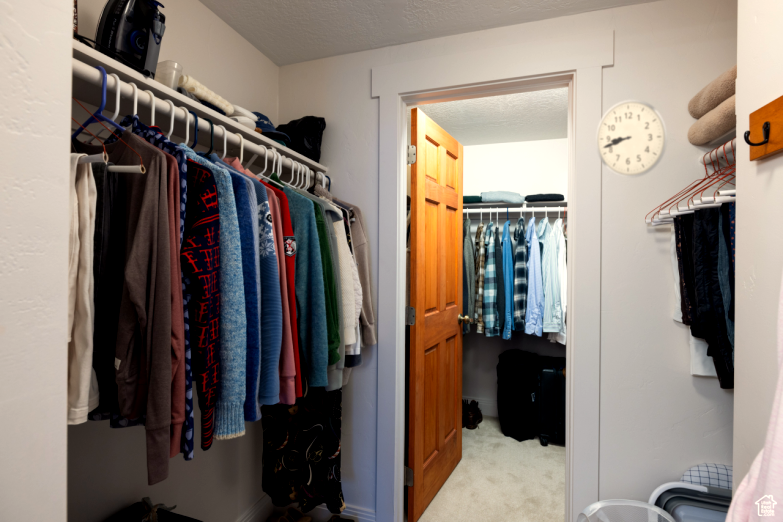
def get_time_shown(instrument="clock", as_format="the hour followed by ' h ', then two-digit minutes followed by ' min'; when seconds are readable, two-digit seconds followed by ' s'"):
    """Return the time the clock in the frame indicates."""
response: 8 h 42 min
